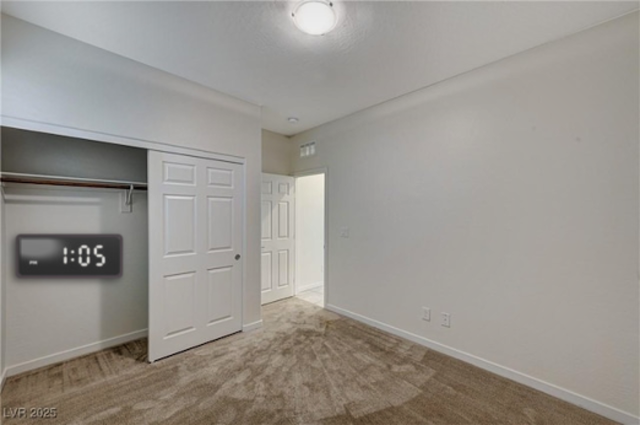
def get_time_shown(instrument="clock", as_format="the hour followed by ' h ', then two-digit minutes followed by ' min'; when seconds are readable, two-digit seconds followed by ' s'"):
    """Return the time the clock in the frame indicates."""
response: 1 h 05 min
